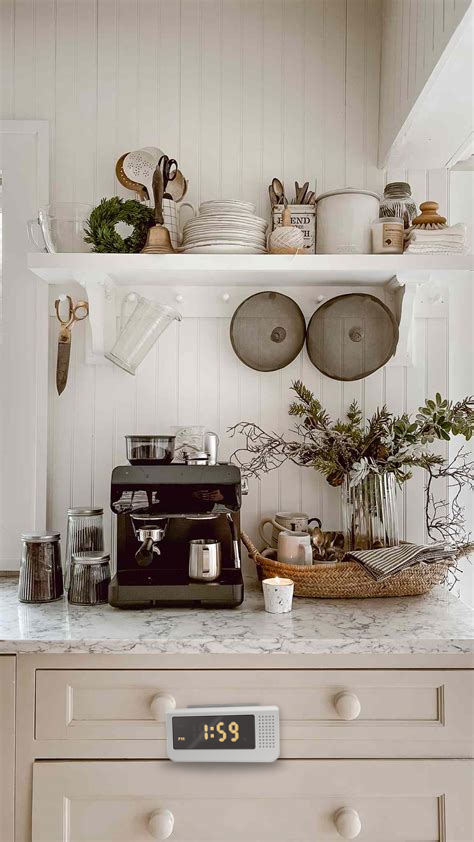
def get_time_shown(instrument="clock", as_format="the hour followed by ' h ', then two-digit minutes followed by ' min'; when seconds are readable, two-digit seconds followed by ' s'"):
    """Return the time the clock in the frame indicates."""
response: 1 h 59 min
